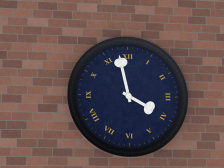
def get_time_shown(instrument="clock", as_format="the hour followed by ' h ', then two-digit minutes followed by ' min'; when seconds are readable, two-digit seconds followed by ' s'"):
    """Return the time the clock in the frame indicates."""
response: 3 h 58 min
